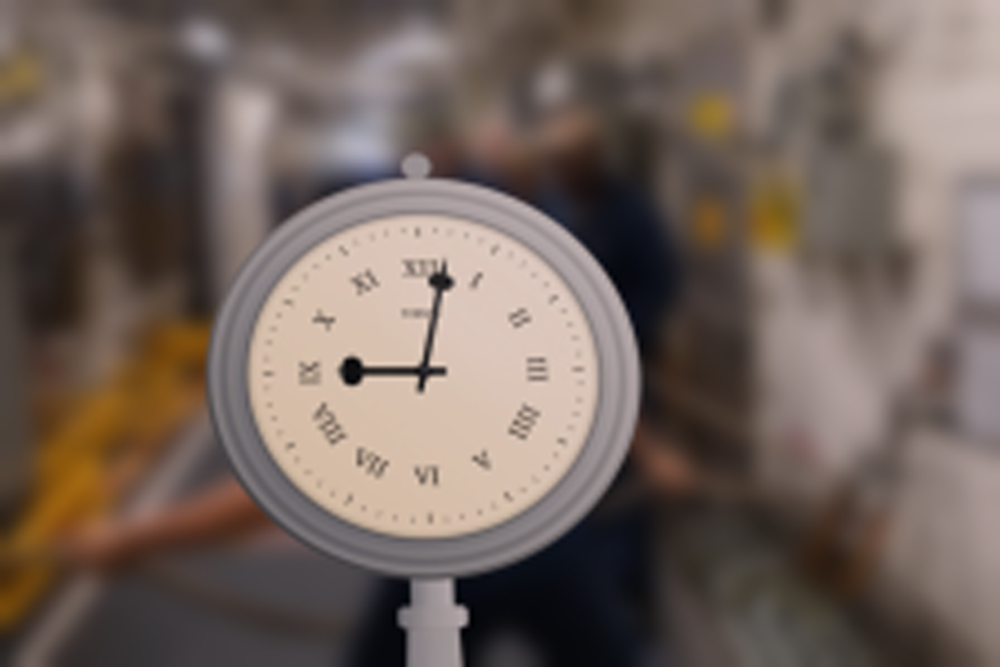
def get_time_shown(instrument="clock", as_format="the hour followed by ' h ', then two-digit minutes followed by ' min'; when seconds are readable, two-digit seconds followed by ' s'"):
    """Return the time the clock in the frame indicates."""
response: 9 h 02 min
